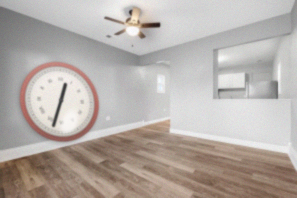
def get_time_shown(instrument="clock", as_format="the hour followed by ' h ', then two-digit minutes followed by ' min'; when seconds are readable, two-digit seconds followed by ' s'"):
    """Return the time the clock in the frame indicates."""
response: 12 h 33 min
